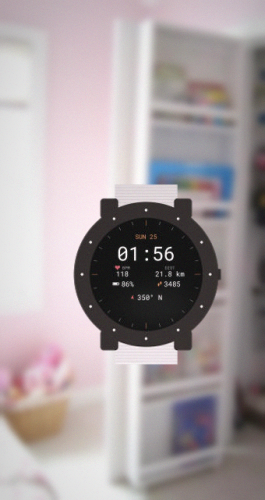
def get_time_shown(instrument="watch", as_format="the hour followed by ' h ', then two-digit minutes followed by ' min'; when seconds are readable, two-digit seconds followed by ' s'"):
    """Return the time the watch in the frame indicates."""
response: 1 h 56 min
